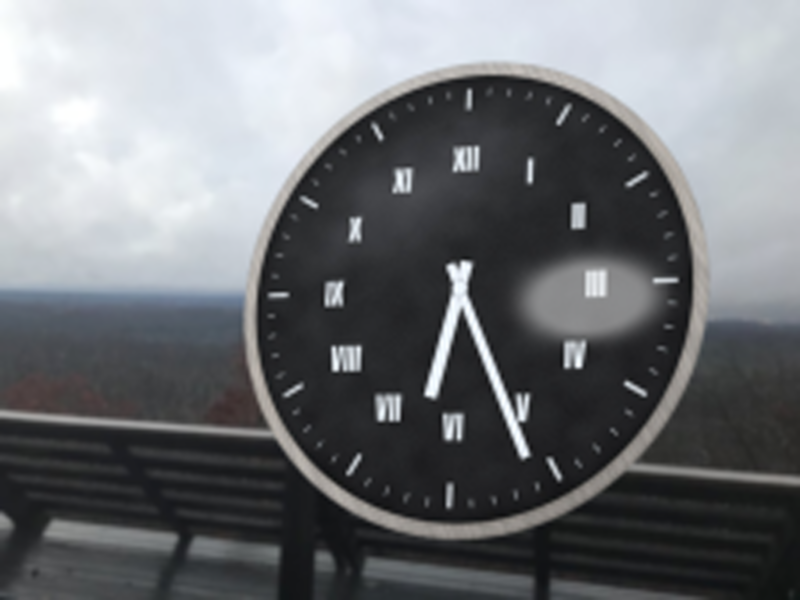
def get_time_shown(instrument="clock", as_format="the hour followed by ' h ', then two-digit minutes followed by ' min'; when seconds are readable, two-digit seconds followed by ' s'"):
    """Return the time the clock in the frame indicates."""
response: 6 h 26 min
